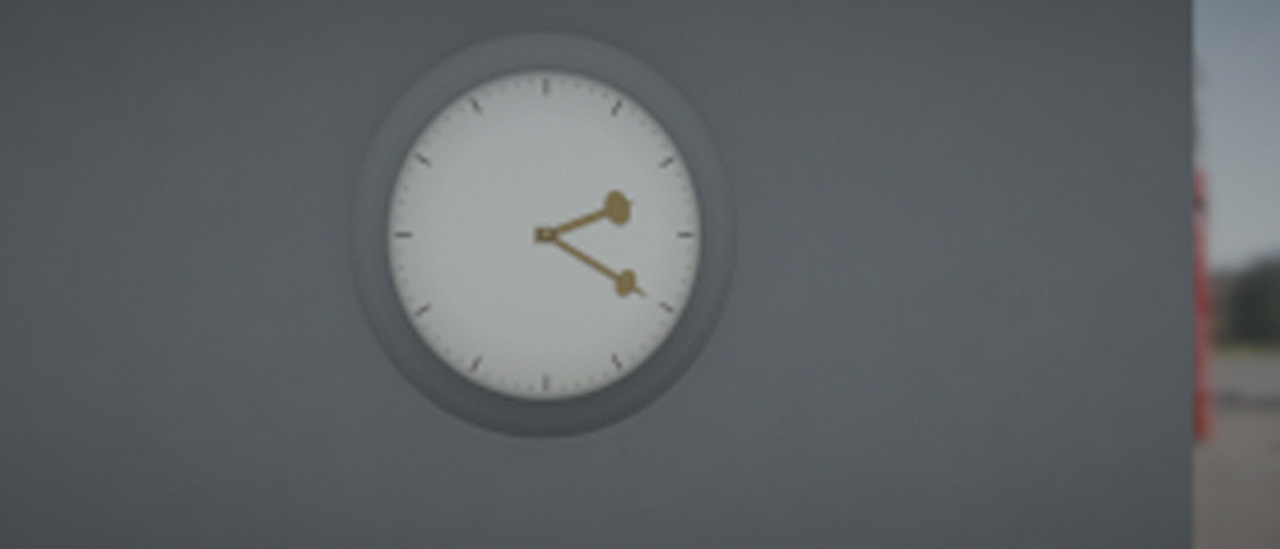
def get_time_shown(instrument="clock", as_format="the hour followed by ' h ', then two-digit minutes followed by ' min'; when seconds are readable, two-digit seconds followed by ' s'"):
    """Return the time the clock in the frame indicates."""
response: 2 h 20 min
